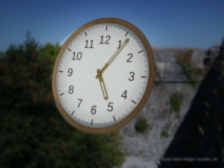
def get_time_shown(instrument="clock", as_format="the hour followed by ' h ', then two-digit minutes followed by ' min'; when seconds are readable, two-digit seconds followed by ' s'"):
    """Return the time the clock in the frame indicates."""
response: 5 h 06 min
